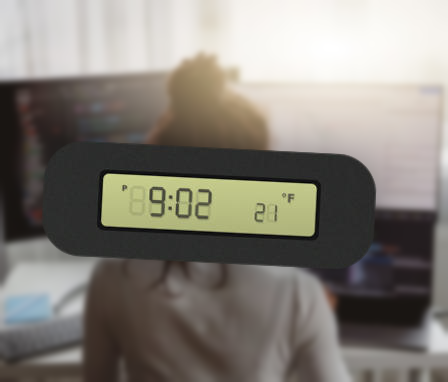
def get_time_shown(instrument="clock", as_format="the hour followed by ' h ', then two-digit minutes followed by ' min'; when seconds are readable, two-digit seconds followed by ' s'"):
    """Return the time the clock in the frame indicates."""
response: 9 h 02 min
